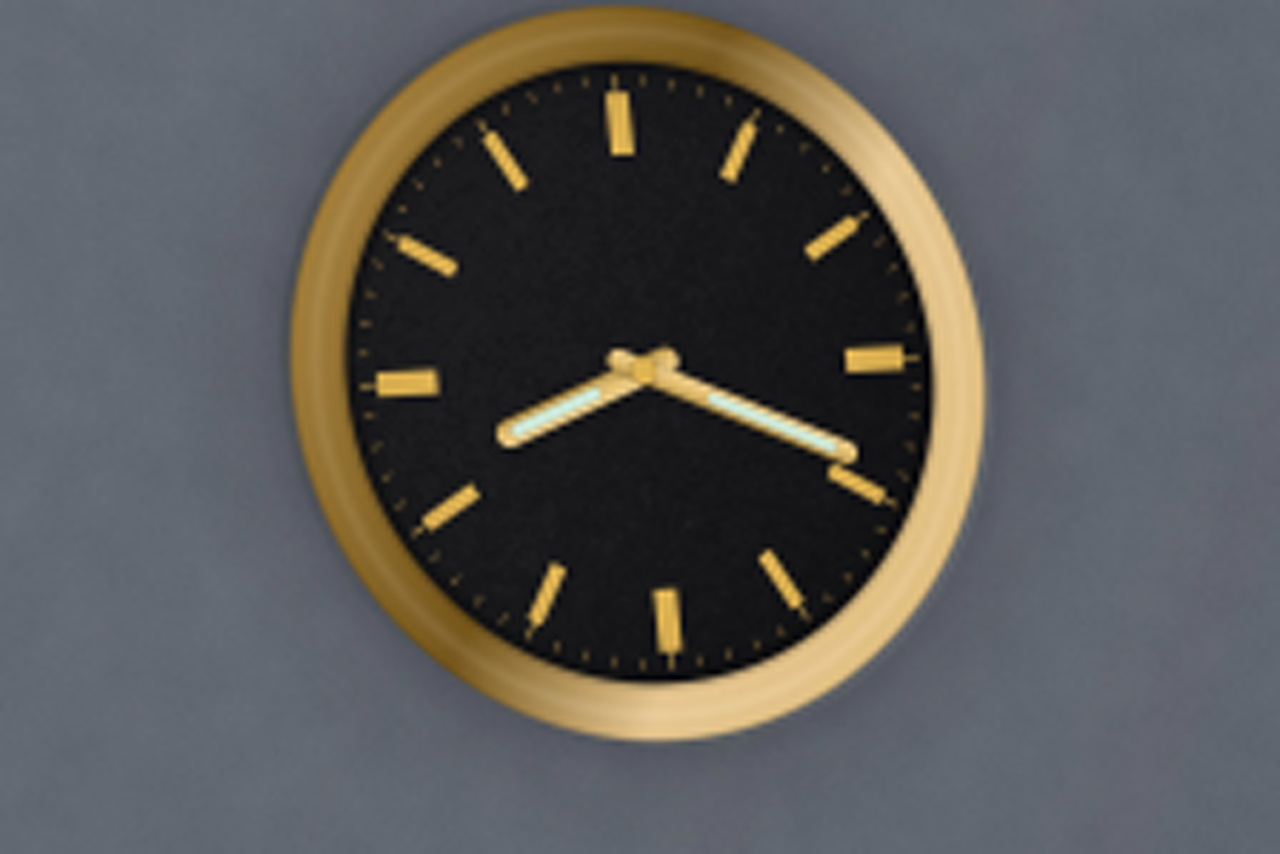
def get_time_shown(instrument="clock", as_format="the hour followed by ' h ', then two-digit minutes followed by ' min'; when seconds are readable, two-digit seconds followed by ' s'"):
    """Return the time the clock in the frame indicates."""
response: 8 h 19 min
